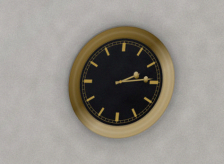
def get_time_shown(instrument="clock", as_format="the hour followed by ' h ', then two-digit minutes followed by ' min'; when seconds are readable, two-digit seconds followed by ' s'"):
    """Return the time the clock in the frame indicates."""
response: 2 h 14 min
